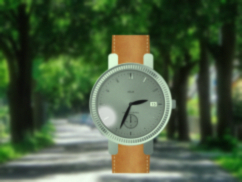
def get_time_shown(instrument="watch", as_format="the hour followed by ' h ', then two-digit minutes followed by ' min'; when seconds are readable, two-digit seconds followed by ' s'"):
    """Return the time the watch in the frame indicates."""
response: 2 h 34 min
